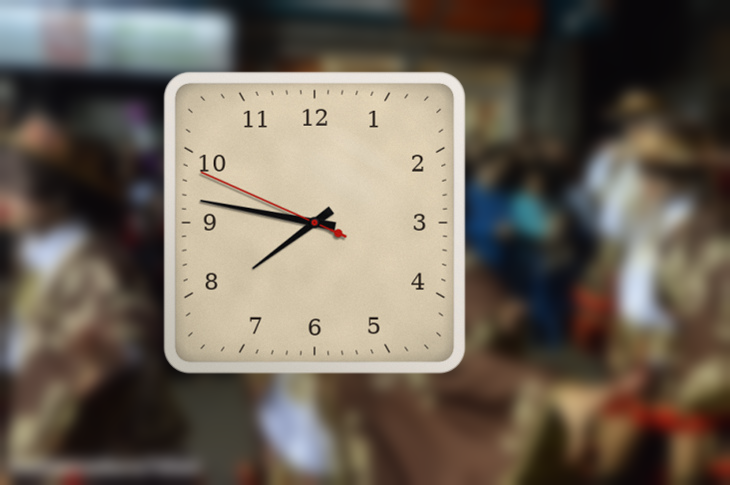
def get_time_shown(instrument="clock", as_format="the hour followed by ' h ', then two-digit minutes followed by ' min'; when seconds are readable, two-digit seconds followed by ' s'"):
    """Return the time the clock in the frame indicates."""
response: 7 h 46 min 49 s
